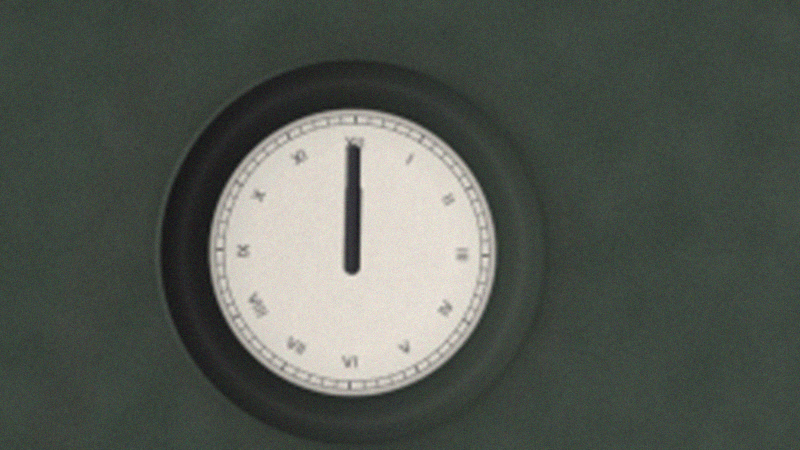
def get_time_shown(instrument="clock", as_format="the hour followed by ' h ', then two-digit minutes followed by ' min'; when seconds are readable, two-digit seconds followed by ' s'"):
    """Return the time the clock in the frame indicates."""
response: 12 h 00 min
